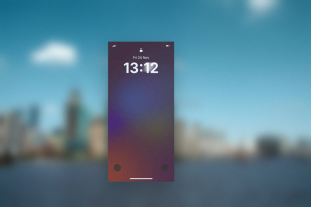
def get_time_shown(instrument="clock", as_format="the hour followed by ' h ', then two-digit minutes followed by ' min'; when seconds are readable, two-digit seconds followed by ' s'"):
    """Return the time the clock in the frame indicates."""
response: 13 h 12 min
